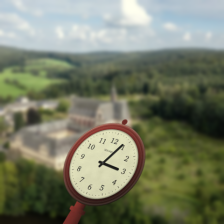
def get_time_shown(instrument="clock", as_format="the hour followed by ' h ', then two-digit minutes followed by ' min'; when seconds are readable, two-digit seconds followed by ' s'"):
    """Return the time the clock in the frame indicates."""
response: 3 h 04 min
